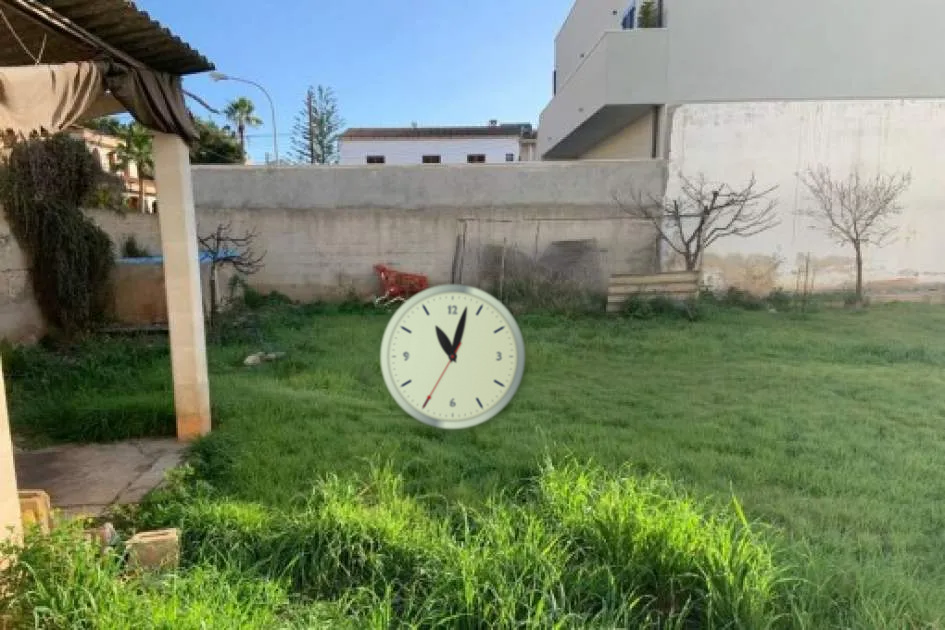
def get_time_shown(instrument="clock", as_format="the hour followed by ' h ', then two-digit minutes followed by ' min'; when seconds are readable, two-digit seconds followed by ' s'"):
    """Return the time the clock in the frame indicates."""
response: 11 h 02 min 35 s
